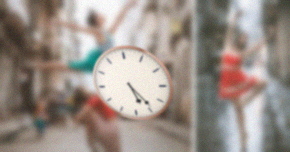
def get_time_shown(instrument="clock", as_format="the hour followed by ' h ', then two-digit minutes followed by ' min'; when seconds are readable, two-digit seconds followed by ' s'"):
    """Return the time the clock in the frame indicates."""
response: 5 h 24 min
